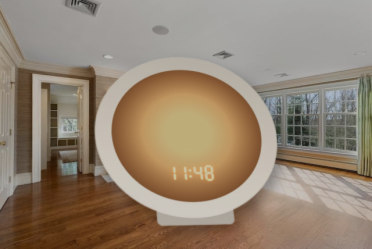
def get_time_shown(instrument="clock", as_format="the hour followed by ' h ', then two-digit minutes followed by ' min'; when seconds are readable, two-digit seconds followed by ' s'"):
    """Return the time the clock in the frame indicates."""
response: 11 h 48 min
